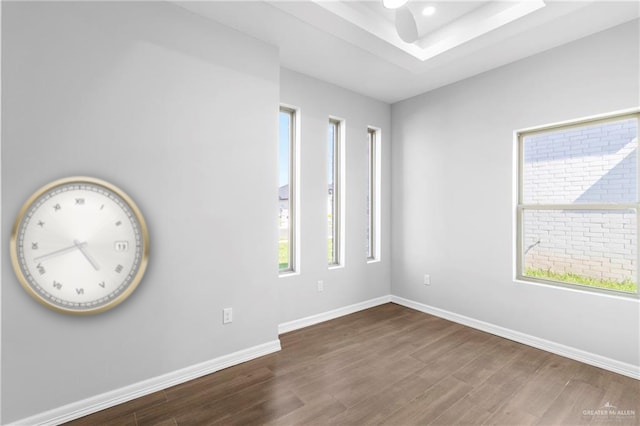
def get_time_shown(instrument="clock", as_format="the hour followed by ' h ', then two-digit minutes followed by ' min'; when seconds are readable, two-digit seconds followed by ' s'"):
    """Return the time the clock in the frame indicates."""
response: 4 h 42 min
